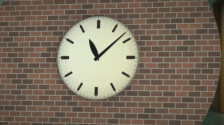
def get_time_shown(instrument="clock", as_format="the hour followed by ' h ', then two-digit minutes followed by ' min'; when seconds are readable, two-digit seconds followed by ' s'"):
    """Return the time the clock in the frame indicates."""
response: 11 h 08 min
